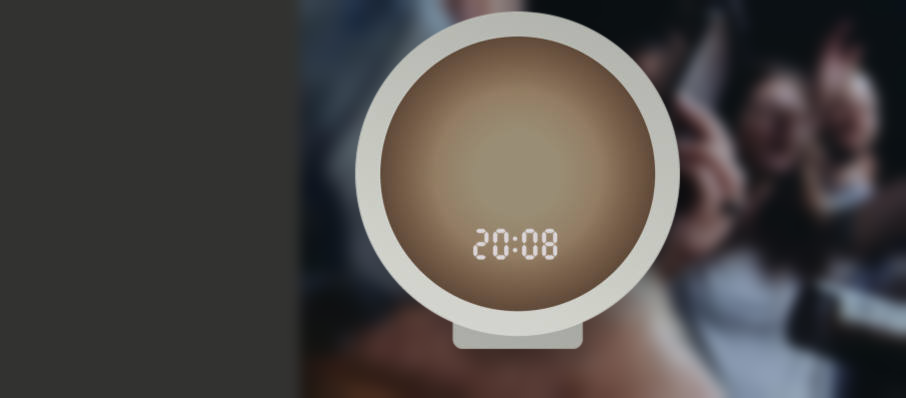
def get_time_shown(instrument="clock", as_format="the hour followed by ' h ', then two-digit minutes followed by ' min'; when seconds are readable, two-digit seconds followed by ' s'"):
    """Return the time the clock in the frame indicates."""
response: 20 h 08 min
